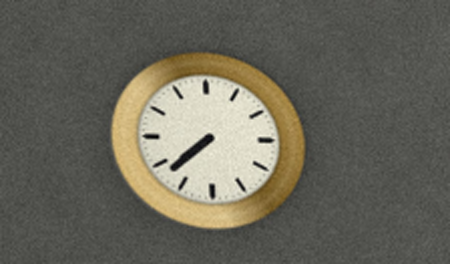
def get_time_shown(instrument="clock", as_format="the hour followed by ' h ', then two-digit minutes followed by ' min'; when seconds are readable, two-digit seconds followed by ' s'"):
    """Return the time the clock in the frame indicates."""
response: 7 h 38 min
